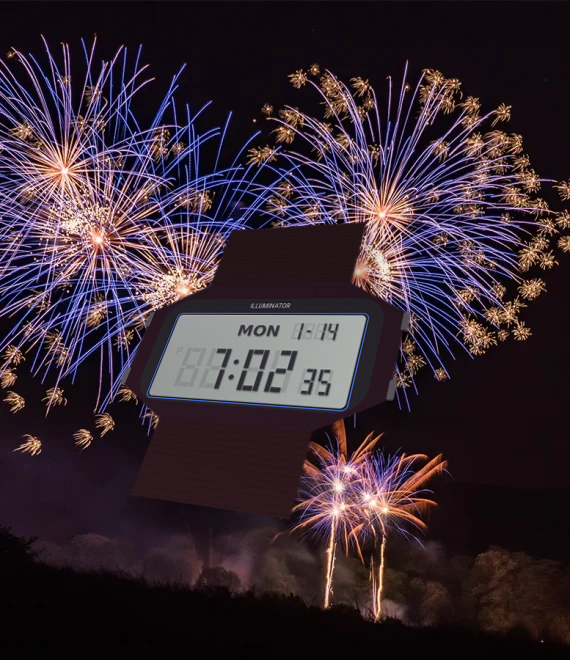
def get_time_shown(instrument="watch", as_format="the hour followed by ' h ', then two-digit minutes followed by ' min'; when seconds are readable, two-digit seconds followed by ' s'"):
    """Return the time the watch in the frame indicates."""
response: 7 h 02 min 35 s
